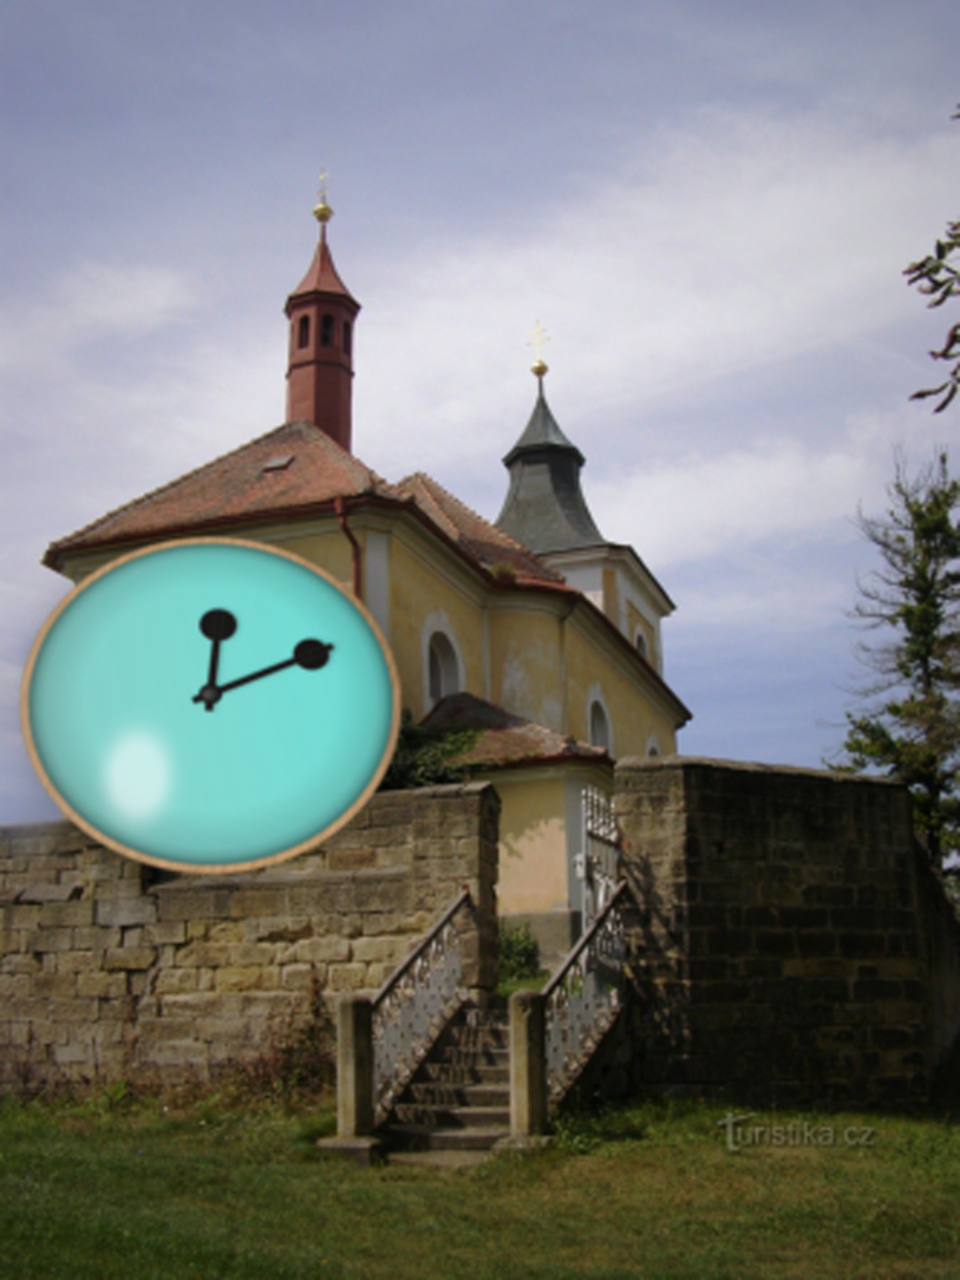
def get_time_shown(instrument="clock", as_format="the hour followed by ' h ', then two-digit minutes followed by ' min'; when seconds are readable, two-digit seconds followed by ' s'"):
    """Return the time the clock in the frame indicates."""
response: 12 h 11 min
